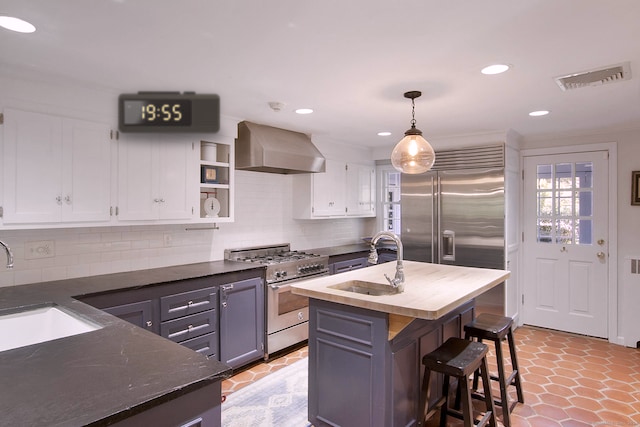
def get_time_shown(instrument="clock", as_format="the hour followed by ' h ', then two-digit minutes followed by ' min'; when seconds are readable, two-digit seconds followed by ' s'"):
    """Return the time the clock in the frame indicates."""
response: 19 h 55 min
